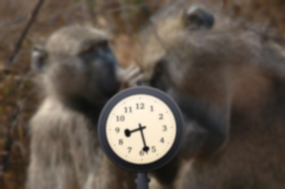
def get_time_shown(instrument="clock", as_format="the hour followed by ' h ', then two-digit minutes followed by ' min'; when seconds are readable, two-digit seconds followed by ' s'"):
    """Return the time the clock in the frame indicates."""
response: 8 h 28 min
